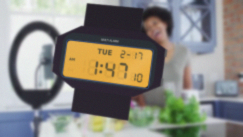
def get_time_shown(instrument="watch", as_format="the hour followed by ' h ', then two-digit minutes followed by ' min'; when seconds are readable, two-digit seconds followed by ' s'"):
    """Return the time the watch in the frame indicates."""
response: 1 h 47 min
